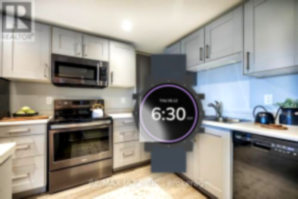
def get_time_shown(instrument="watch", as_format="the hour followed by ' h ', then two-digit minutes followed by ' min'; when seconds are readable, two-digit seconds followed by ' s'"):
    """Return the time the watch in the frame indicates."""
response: 6 h 30 min
